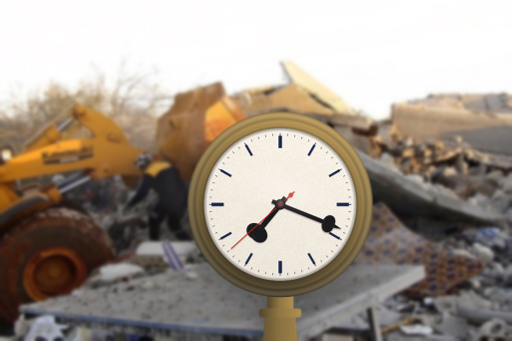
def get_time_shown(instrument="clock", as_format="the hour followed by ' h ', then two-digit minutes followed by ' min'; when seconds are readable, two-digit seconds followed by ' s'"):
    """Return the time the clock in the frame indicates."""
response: 7 h 18 min 38 s
